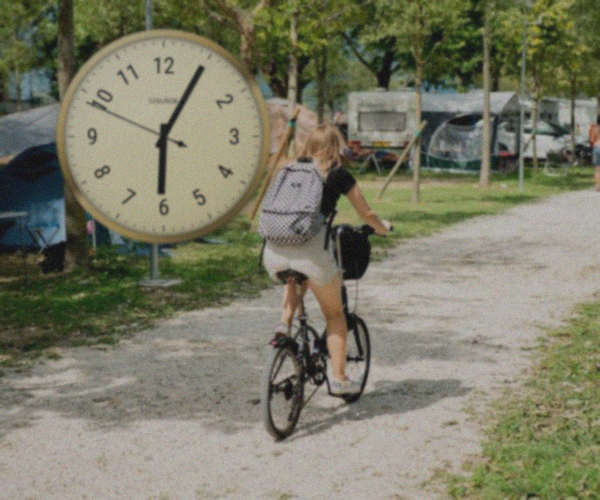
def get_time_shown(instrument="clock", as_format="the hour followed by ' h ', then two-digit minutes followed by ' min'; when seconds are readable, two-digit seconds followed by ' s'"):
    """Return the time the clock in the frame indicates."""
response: 6 h 04 min 49 s
